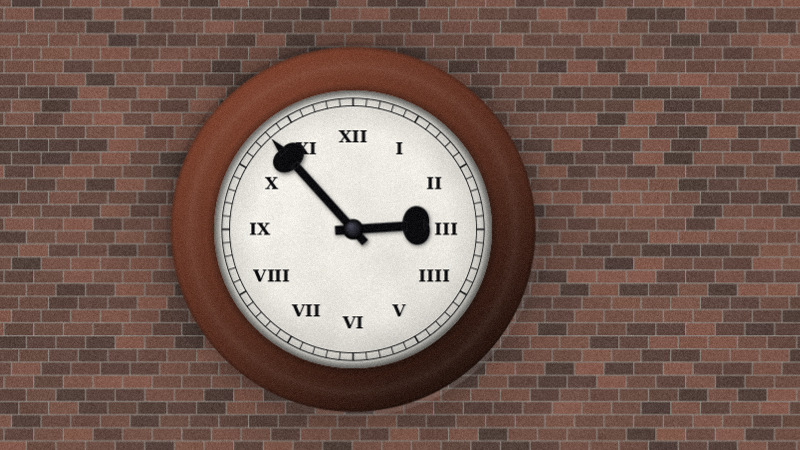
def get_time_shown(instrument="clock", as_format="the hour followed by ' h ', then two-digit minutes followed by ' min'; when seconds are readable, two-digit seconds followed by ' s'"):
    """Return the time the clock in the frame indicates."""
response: 2 h 53 min
